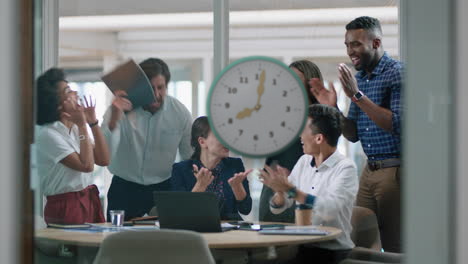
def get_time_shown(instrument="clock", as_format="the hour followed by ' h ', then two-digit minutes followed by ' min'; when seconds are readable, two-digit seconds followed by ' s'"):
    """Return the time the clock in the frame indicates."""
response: 8 h 01 min
